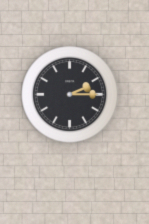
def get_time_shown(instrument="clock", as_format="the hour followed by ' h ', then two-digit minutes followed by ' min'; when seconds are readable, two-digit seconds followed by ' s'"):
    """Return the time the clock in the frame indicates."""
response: 2 h 15 min
